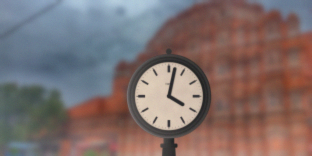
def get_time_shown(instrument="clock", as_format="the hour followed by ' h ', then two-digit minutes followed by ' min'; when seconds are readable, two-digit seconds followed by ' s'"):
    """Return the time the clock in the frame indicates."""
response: 4 h 02 min
